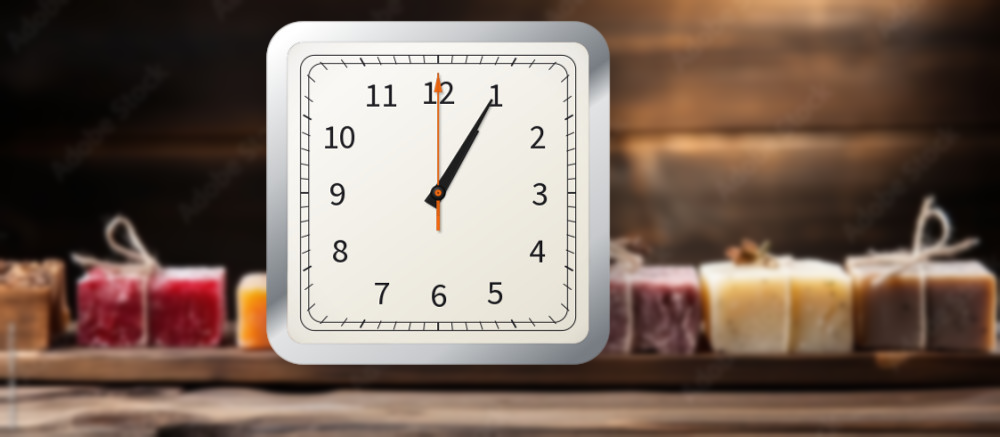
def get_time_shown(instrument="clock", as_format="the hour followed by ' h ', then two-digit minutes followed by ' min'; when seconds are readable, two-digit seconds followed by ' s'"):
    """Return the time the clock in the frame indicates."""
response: 1 h 05 min 00 s
